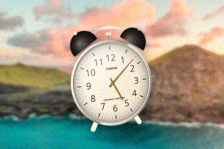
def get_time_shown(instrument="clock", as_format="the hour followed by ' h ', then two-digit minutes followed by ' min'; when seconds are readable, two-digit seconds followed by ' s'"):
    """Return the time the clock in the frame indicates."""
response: 5 h 08 min
